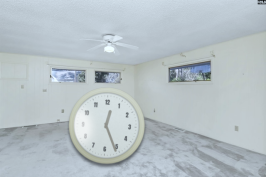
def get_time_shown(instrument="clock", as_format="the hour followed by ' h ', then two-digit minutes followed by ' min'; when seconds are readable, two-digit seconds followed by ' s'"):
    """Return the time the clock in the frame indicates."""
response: 12 h 26 min
